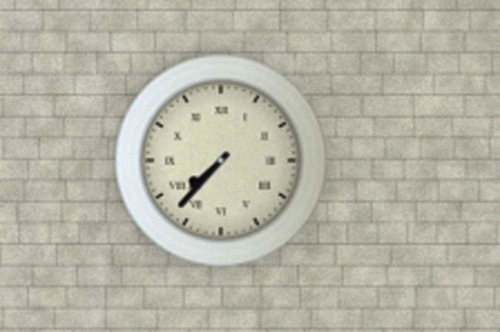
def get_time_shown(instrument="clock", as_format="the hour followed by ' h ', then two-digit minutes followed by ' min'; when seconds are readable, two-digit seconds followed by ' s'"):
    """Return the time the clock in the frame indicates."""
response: 7 h 37 min
